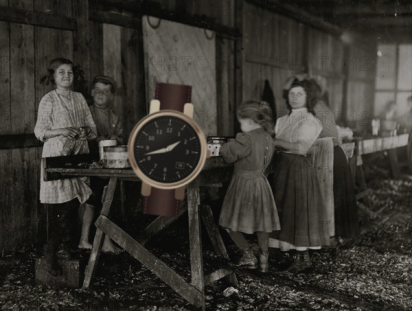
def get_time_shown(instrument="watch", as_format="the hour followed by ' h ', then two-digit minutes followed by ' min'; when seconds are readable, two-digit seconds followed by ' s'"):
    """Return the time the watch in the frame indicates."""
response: 1 h 42 min
